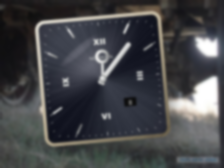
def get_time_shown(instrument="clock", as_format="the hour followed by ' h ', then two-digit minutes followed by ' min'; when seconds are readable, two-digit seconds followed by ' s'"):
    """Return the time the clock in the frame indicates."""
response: 12 h 07 min
